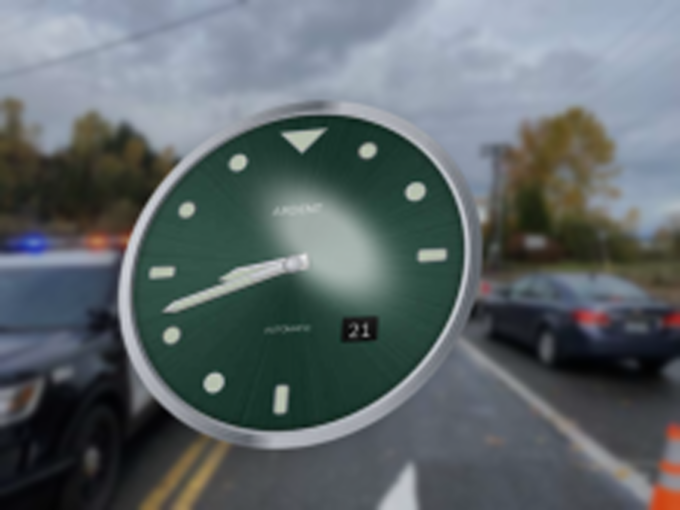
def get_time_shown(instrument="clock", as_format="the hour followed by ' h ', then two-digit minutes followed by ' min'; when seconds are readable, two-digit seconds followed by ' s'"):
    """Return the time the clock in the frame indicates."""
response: 8 h 42 min
